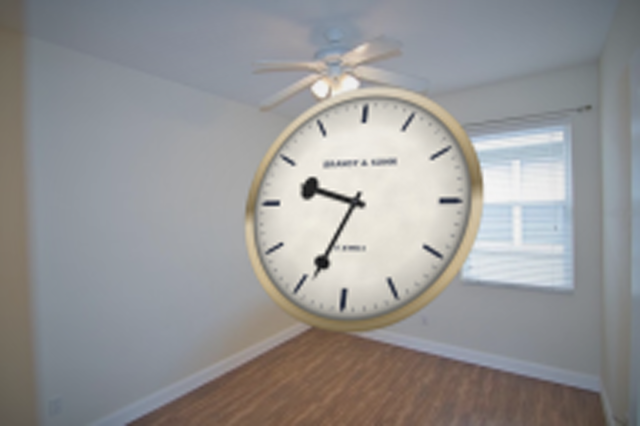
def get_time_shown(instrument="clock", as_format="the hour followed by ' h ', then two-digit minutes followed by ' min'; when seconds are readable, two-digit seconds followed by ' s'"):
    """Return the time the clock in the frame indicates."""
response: 9 h 34 min
